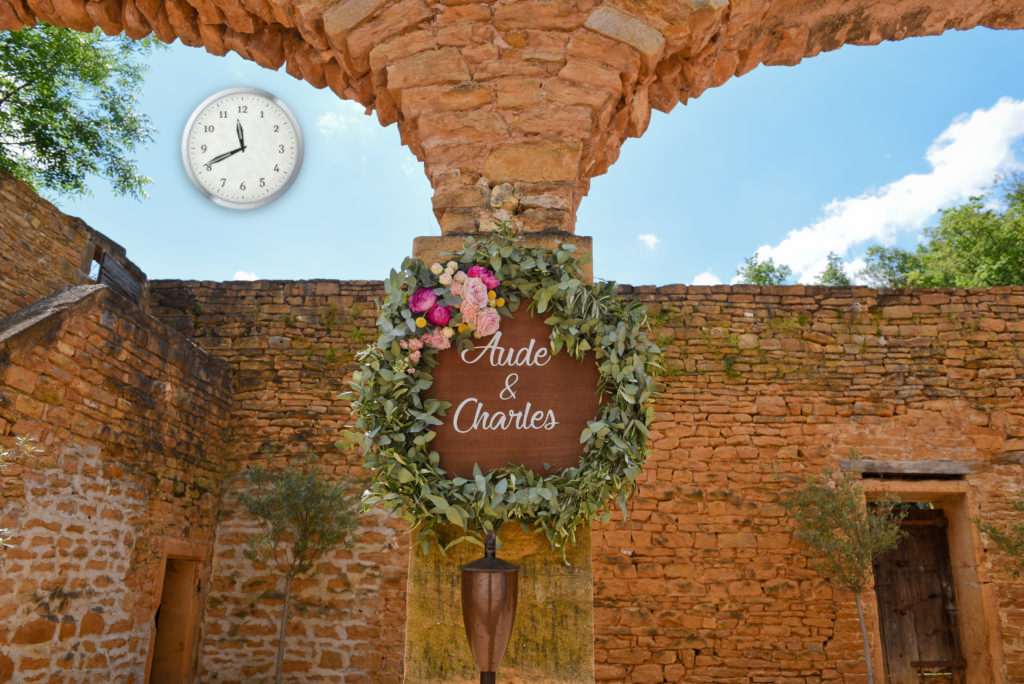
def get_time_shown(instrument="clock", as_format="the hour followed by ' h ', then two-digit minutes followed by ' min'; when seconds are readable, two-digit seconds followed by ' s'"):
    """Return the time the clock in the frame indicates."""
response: 11 h 41 min
